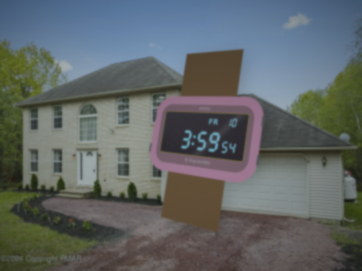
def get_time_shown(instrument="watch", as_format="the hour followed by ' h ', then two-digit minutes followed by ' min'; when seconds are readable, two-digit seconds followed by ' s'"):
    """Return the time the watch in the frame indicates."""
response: 3 h 59 min 54 s
